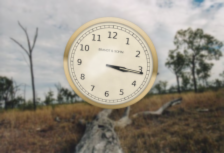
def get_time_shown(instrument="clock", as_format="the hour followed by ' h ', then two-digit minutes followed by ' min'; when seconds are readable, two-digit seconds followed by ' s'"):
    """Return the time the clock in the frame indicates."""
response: 3 h 16 min
